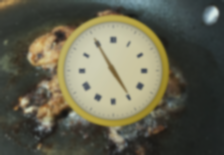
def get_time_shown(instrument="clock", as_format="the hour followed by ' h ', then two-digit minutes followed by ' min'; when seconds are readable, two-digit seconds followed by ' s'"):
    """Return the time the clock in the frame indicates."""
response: 4 h 55 min
